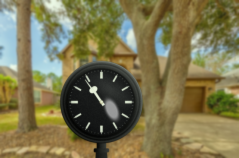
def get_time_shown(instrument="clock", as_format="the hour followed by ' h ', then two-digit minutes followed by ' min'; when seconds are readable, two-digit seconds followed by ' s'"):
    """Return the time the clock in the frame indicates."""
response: 10 h 54 min
